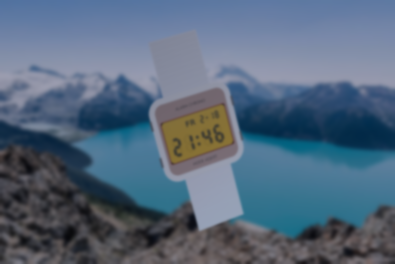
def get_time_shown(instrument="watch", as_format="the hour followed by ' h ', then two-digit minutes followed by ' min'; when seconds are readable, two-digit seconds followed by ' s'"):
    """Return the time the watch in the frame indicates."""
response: 21 h 46 min
